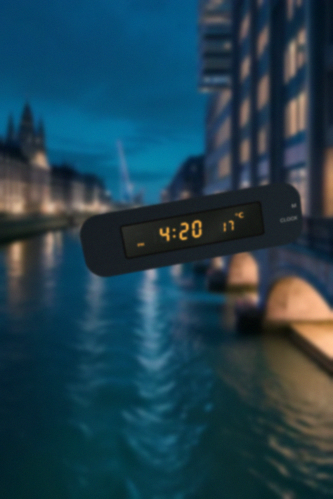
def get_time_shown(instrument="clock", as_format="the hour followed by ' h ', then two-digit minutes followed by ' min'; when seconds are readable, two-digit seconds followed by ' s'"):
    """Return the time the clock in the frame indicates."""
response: 4 h 20 min
